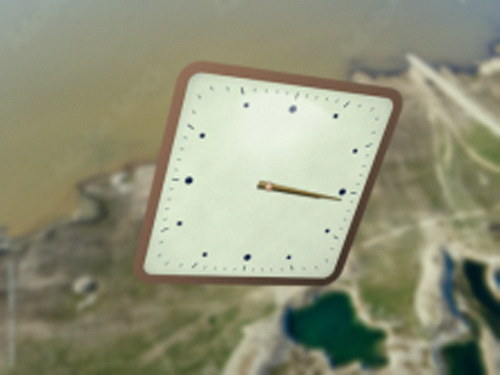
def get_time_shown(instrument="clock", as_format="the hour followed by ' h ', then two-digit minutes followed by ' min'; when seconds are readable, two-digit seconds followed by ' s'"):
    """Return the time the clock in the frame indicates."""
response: 3 h 16 min
